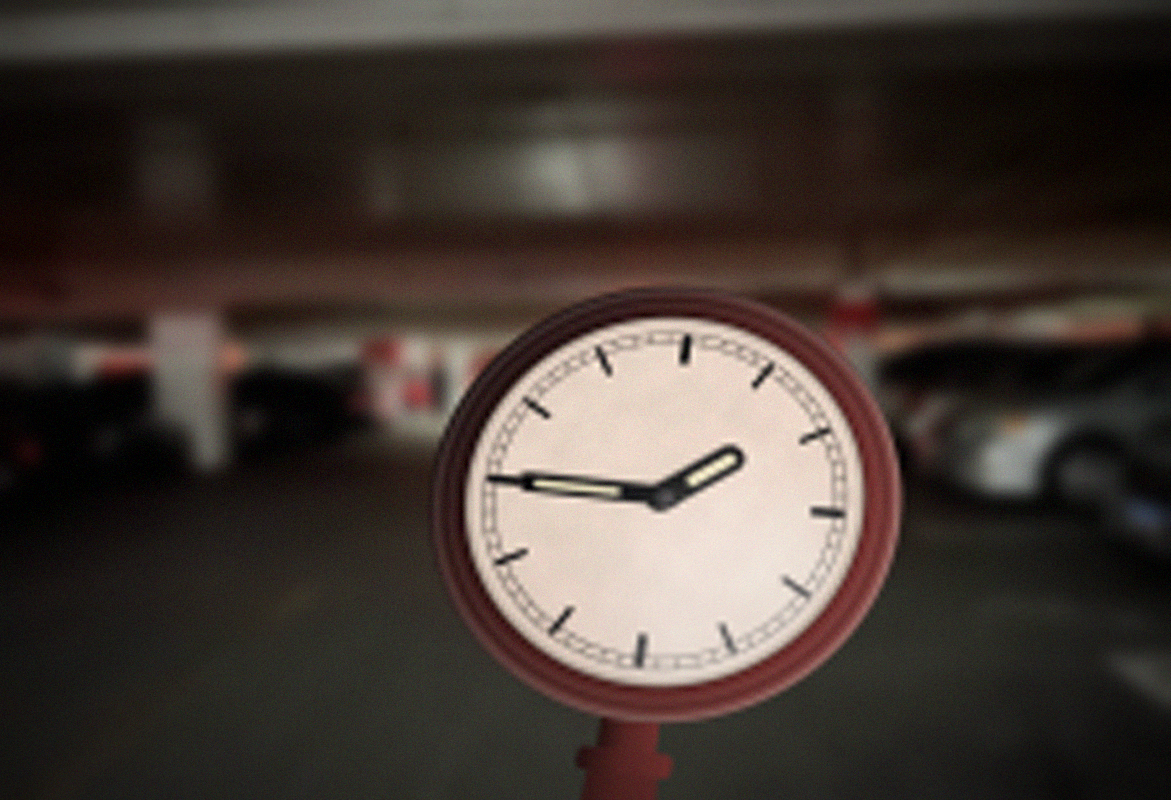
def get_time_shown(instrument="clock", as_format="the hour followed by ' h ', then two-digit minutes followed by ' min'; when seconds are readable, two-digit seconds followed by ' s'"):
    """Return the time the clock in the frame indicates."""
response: 1 h 45 min
